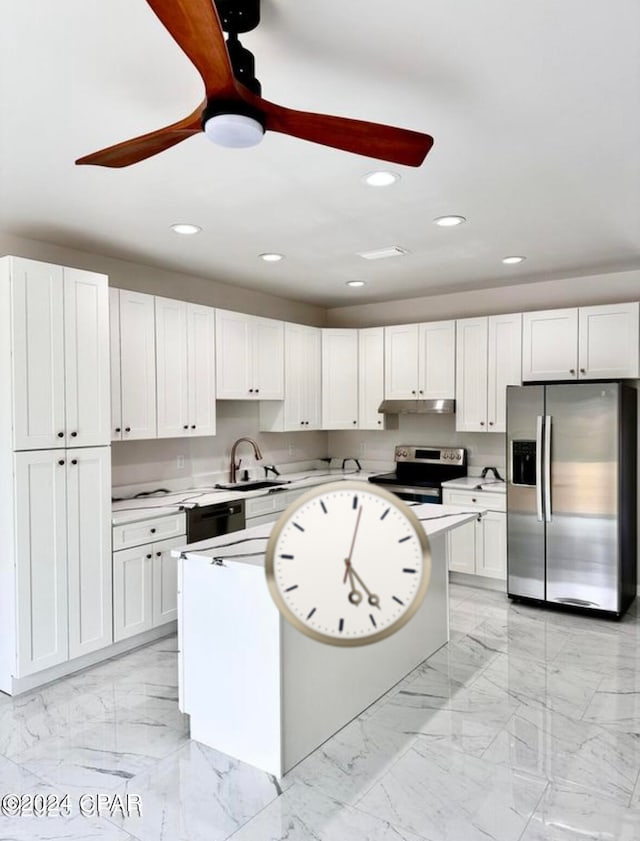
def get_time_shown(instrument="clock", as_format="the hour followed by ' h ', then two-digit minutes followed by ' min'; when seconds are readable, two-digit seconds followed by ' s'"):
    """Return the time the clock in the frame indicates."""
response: 5 h 23 min 01 s
